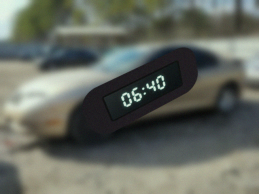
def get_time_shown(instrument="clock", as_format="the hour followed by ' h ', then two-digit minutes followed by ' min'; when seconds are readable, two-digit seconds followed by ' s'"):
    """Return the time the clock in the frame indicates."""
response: 6 h 40 min
